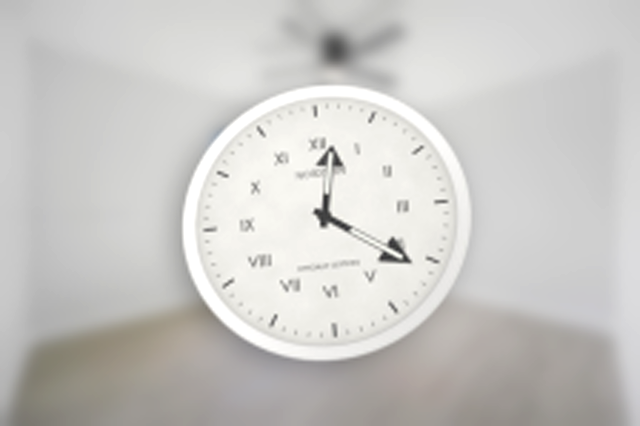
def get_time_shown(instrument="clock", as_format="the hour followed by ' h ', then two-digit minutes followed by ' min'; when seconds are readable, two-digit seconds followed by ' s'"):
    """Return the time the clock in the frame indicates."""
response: 12 h 21 min
